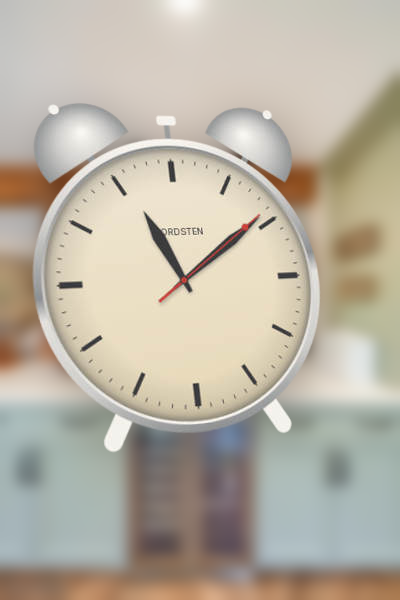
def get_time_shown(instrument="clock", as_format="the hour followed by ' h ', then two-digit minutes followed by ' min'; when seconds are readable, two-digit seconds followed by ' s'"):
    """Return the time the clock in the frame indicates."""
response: 11 h 09 min 09 s
